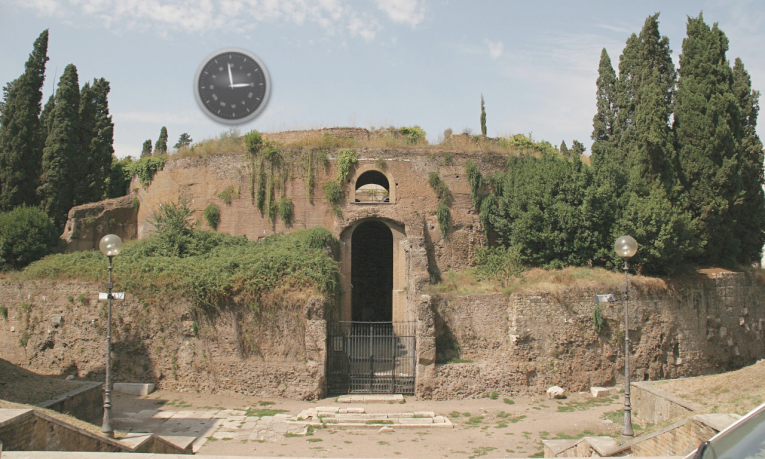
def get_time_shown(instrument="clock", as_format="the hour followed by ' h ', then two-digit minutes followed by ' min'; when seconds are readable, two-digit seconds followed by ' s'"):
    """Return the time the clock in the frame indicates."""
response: 2 h 59 min
